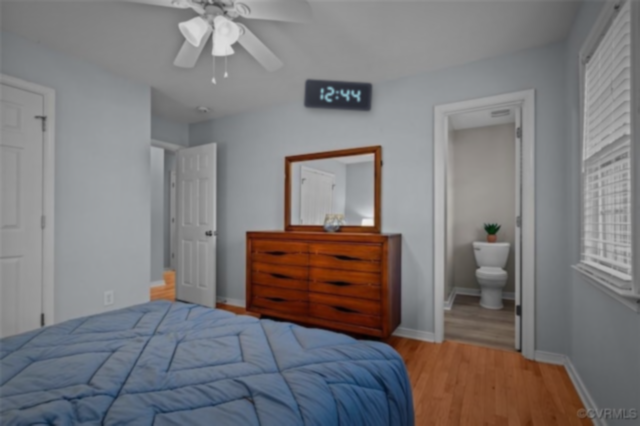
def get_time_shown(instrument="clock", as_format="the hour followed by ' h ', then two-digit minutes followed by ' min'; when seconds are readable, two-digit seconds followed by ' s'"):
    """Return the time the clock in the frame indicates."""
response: 12 h 44 min
